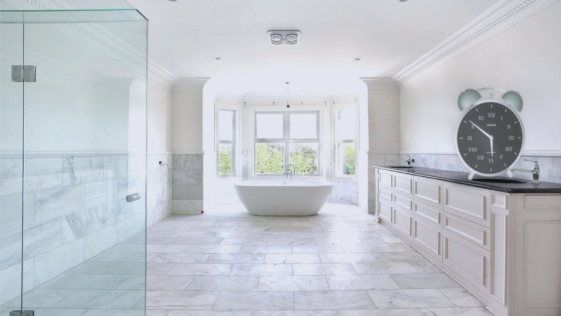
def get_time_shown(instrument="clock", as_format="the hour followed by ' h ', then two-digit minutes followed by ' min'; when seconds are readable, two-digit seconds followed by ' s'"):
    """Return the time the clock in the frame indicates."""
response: 5 h 51 min
